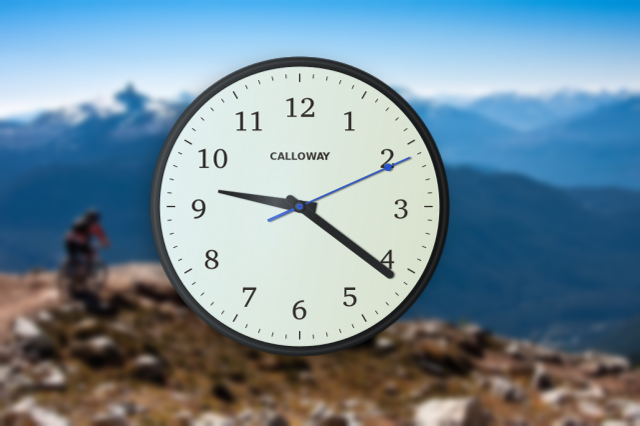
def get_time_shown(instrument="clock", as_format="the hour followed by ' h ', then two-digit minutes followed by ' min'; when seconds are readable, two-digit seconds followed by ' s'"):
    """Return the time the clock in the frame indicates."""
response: 9 h 21 min 11 s
